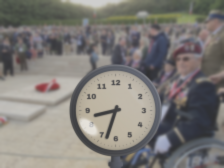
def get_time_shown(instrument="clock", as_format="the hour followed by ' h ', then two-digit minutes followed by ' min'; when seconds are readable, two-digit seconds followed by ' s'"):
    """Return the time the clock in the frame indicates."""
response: 8 h 33 min
